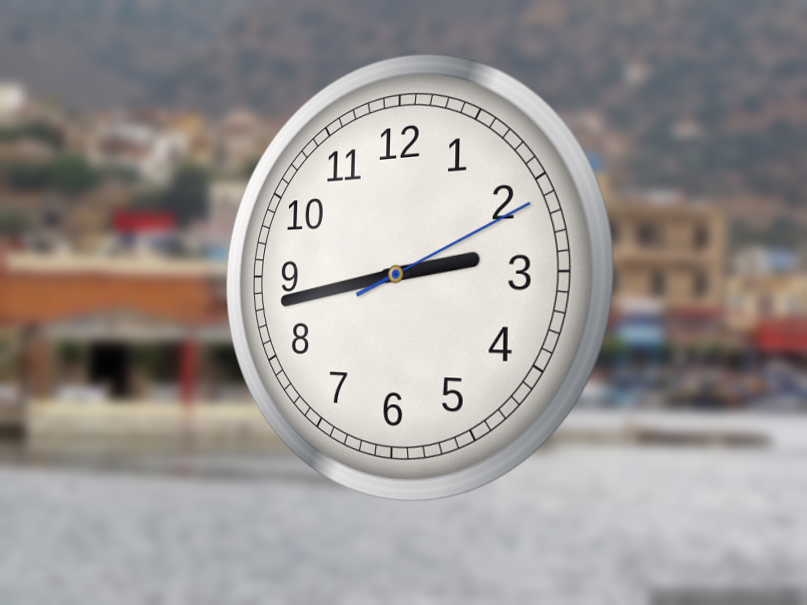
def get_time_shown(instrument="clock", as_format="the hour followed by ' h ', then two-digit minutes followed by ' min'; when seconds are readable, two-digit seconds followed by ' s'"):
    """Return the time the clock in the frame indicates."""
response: 2 h 43 min 11 s
